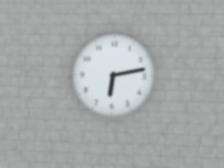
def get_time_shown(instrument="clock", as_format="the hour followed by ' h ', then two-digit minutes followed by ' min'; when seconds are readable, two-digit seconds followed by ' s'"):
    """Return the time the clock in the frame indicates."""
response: 6 h 13 min
